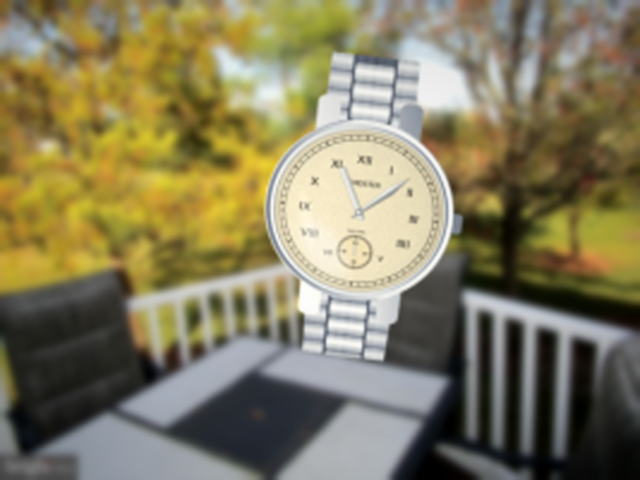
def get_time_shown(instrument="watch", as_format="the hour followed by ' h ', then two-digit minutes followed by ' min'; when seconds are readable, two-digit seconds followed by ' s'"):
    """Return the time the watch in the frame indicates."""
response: 11 h 08 min
